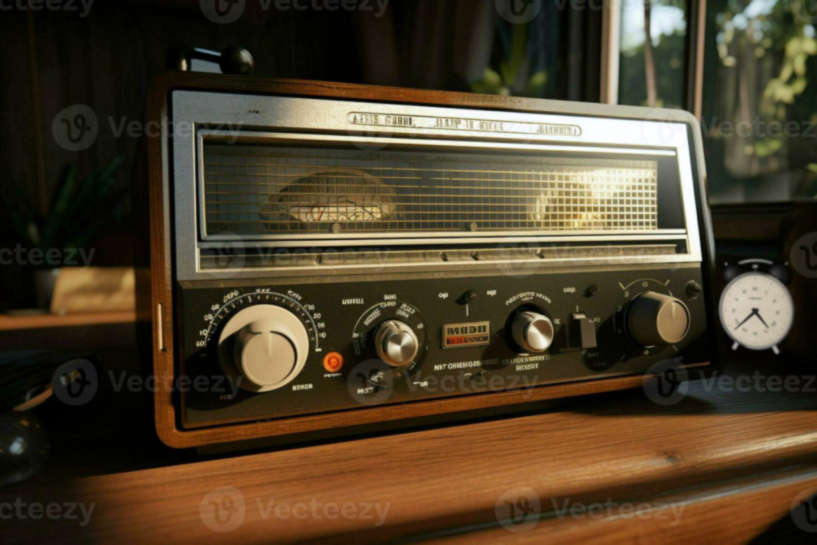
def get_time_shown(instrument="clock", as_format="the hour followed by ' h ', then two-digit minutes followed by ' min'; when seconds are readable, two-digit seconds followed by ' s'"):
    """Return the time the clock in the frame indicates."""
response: 4 h 38 min
